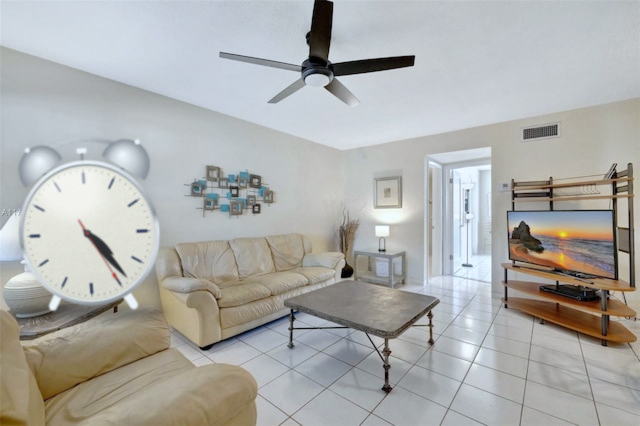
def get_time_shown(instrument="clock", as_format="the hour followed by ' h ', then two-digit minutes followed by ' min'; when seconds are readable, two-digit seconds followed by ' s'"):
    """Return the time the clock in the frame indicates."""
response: 4 h 23 min 25 s
